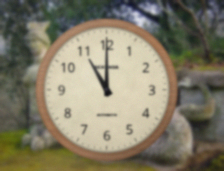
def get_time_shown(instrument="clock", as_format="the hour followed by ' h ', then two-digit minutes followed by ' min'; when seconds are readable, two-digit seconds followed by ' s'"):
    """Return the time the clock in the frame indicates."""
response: 11 h 00 min
